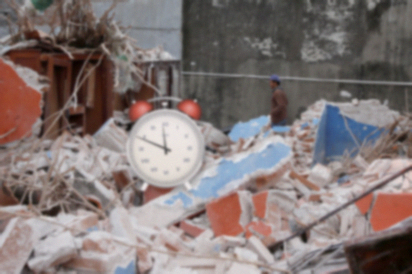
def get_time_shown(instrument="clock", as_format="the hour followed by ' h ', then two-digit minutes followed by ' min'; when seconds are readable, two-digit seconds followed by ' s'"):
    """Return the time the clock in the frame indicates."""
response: 11 h 49 min
